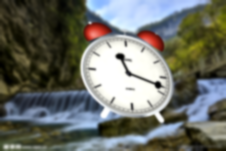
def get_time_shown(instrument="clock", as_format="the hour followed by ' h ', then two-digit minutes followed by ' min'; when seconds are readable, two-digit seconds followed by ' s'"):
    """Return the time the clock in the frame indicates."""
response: 11 h 18 min
